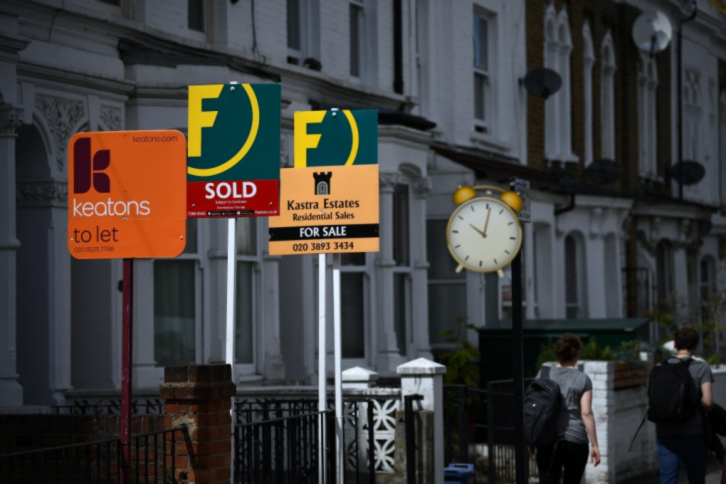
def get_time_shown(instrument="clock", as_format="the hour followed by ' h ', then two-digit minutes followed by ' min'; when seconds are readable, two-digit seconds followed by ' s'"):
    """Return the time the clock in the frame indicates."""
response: 10 h 01 min
